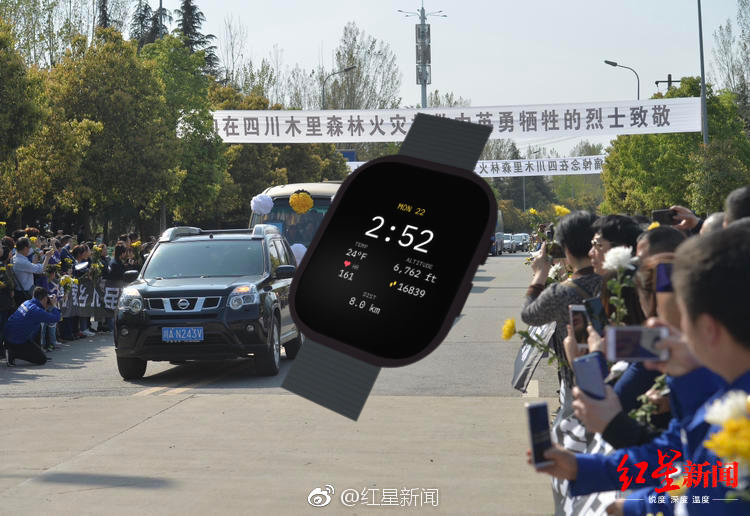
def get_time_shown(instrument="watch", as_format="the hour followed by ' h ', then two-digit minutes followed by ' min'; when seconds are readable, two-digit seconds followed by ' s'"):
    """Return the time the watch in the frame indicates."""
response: 2 h 52 min
